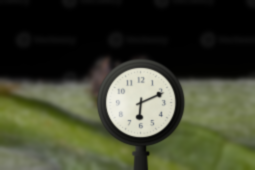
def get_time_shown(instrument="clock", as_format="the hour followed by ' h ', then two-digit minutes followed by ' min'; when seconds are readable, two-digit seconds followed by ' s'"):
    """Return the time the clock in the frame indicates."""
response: 6 h 11 min
